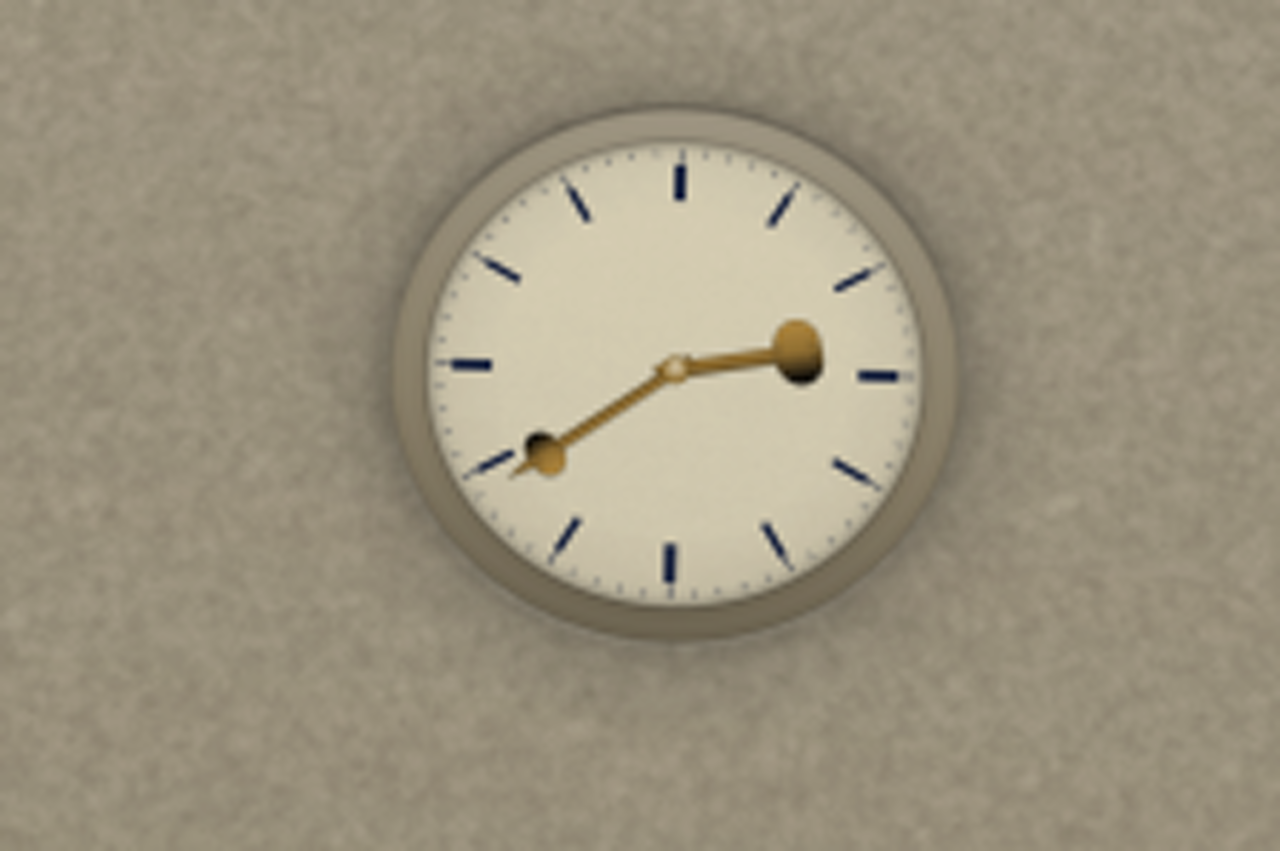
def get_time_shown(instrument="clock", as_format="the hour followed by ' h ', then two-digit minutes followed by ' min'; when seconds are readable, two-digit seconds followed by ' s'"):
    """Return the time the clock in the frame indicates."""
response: 2 h 39 min
